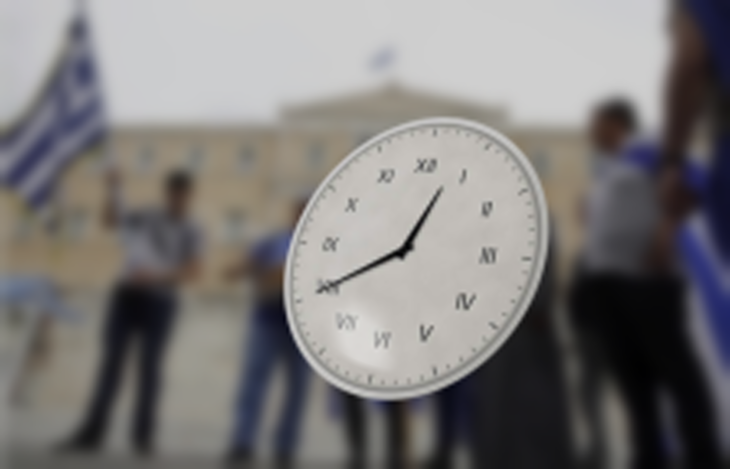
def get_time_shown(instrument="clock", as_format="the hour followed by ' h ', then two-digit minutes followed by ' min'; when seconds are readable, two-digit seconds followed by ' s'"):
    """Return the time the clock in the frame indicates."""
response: 12 h 40 min
